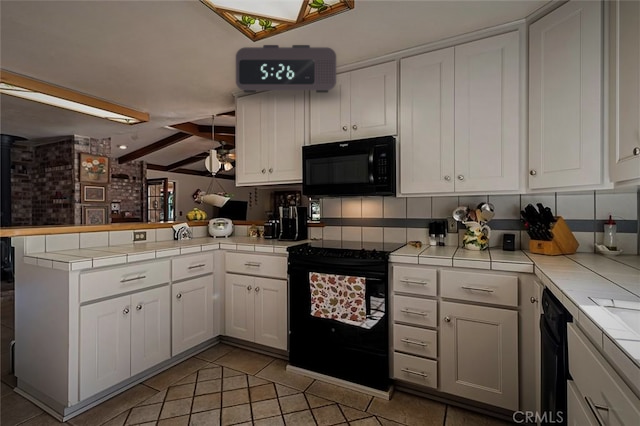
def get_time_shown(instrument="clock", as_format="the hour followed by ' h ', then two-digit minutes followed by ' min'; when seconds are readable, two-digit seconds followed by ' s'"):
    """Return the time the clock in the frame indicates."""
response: 5 h 26 min
